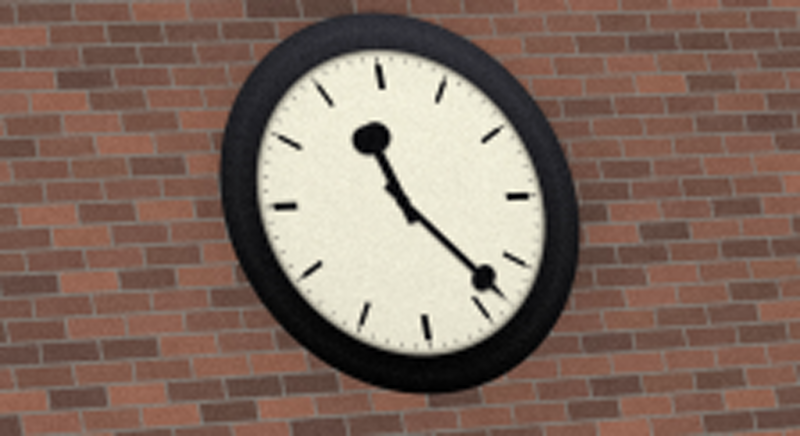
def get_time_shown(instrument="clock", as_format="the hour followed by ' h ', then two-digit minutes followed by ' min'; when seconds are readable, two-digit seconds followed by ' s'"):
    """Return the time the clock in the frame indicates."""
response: 11 h 23 min
